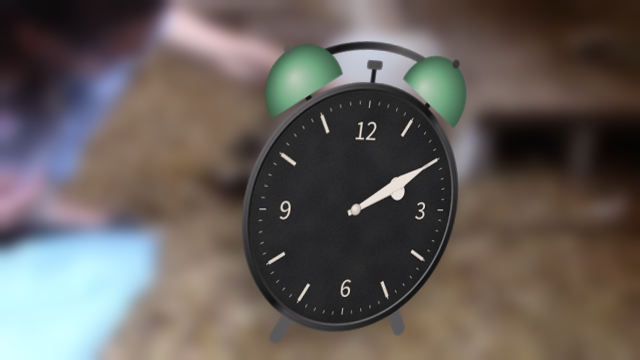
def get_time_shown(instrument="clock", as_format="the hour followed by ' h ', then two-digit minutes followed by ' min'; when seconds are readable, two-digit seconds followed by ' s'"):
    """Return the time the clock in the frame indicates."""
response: 2 h 10 min
